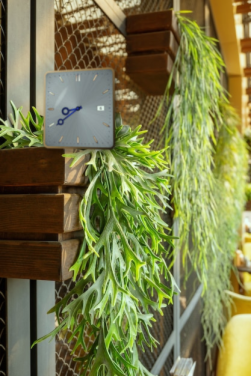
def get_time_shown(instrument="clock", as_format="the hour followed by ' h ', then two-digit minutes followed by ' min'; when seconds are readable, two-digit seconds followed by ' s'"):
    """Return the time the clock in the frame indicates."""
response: 8 h 39 min
